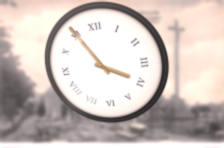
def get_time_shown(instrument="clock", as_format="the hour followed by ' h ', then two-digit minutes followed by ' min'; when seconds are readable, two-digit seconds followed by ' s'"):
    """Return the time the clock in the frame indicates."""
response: 3 h 55 min
